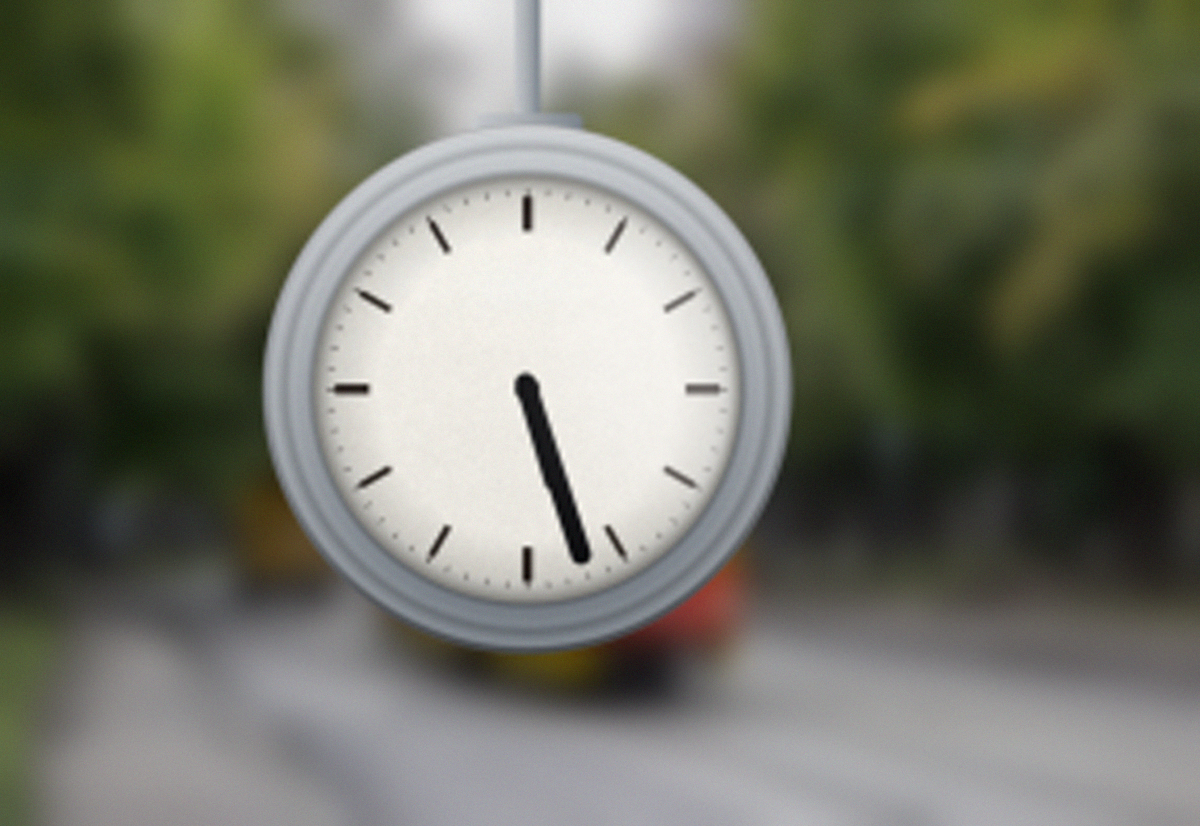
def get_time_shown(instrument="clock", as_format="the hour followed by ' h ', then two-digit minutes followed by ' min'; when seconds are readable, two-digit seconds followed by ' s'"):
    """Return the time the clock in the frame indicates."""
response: 5 h 27 min
